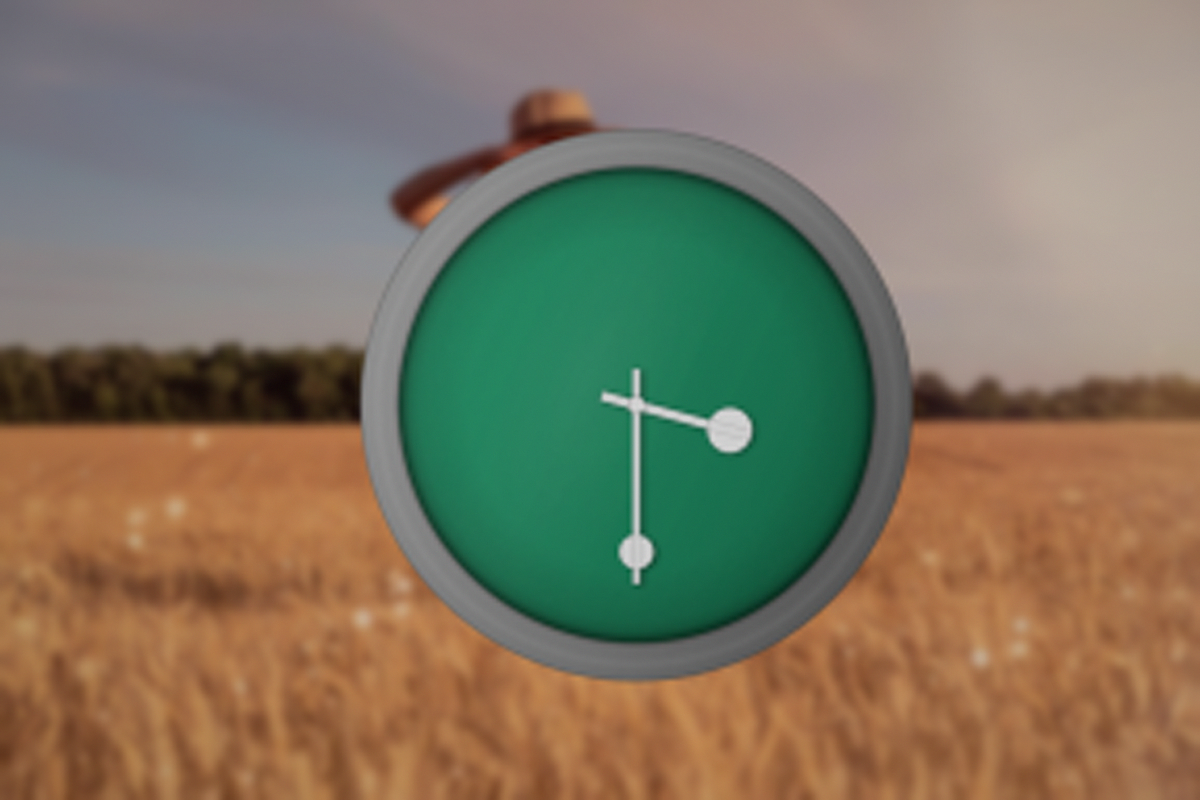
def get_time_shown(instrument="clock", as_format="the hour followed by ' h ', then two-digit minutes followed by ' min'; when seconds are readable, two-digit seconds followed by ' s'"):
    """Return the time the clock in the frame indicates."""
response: 3 h 30 min
